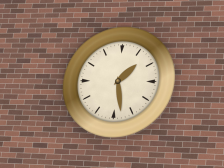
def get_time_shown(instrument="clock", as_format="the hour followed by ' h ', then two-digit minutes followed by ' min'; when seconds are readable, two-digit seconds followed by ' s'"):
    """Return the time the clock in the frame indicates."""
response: 1 h 28 min
